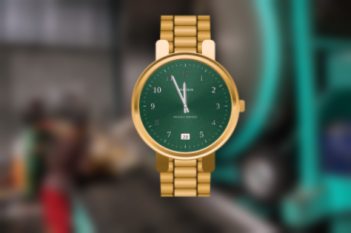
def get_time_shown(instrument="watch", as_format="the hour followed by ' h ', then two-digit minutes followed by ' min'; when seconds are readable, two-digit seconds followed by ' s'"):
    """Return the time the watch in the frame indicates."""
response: 11 h 56 min
